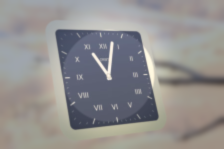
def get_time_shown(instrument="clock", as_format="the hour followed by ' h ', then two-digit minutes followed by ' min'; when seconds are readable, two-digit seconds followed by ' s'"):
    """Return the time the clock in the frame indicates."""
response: 11 h 03 min
